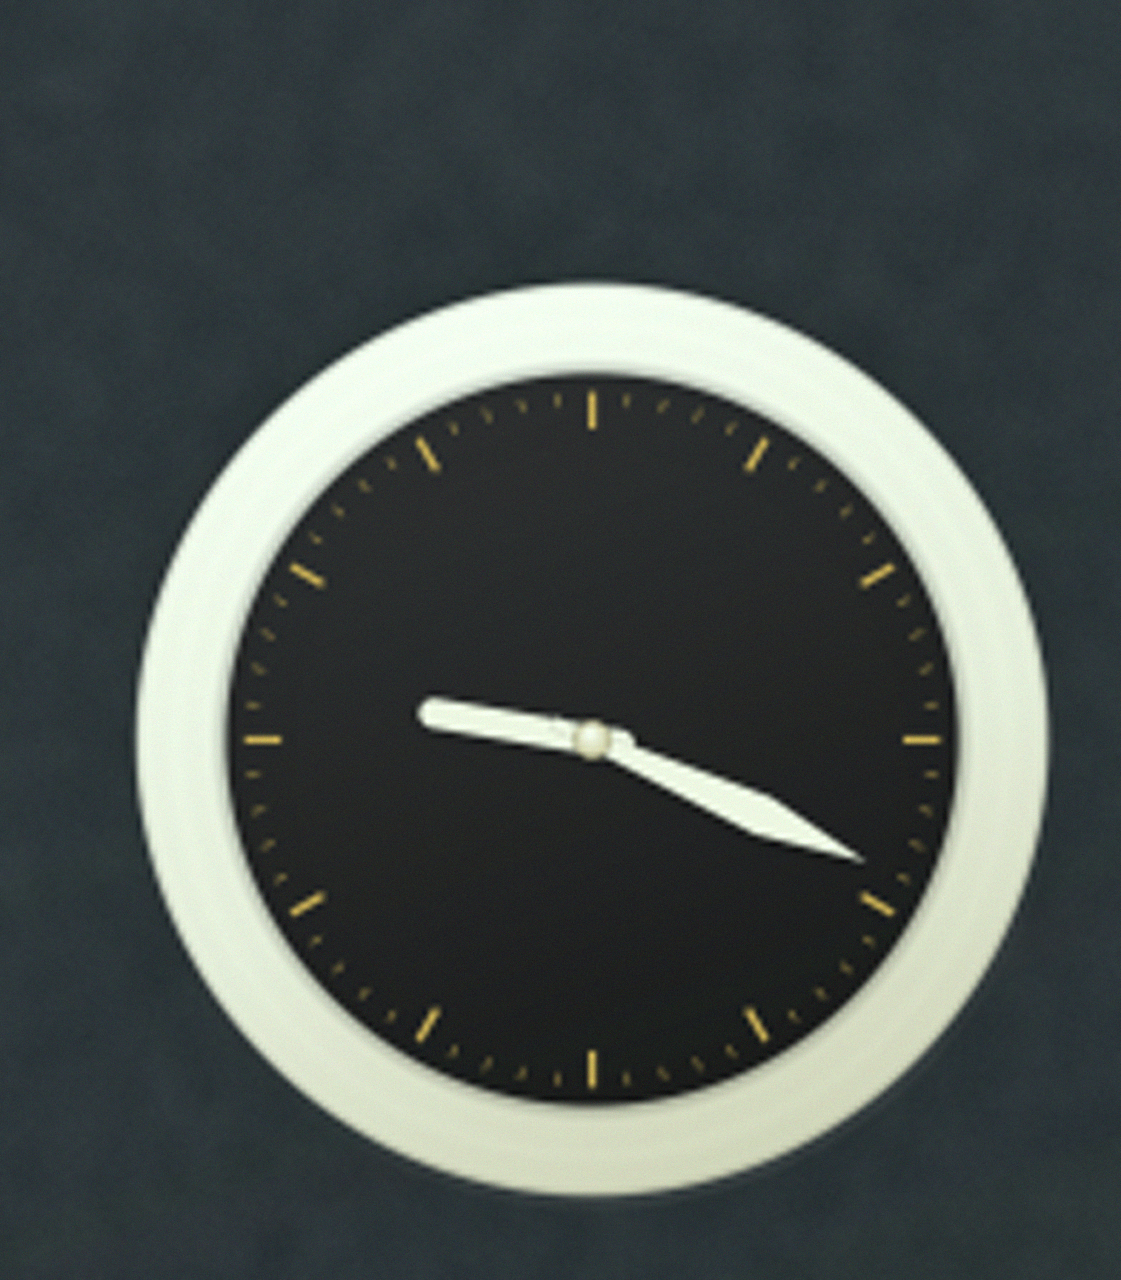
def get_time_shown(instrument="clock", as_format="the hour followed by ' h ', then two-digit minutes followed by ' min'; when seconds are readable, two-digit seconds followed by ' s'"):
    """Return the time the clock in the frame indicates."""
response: 9 h 19 min
